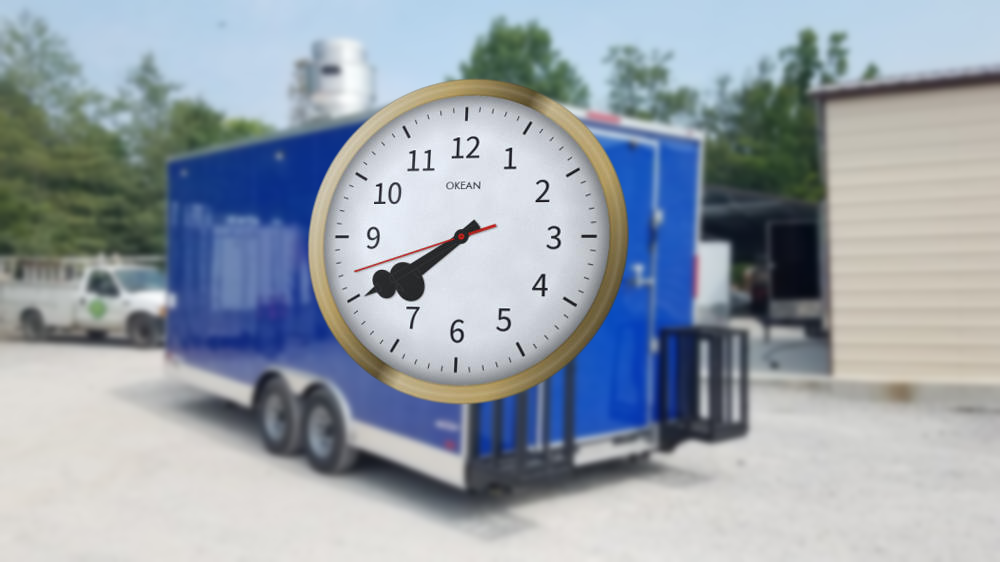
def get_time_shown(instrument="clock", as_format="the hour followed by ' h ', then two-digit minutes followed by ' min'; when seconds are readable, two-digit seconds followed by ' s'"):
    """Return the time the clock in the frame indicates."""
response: 7 h 39 min 42 s
